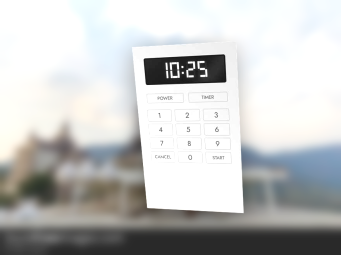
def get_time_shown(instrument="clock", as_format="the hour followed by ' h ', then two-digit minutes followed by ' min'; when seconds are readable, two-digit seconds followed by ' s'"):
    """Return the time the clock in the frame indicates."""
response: 10 h 25 min
